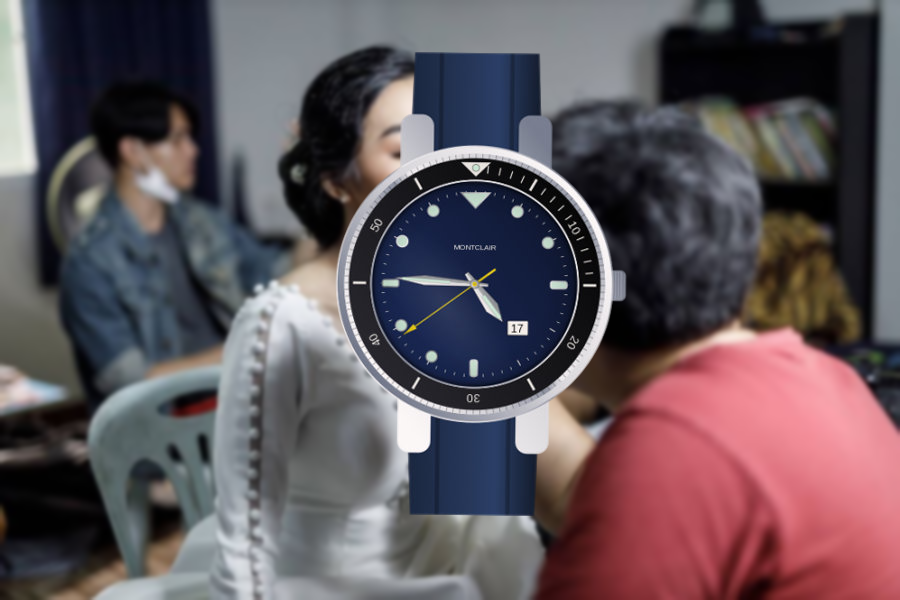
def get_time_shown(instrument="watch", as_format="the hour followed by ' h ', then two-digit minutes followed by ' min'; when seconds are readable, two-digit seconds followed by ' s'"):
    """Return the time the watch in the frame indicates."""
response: 4 h 45 min 39 s
